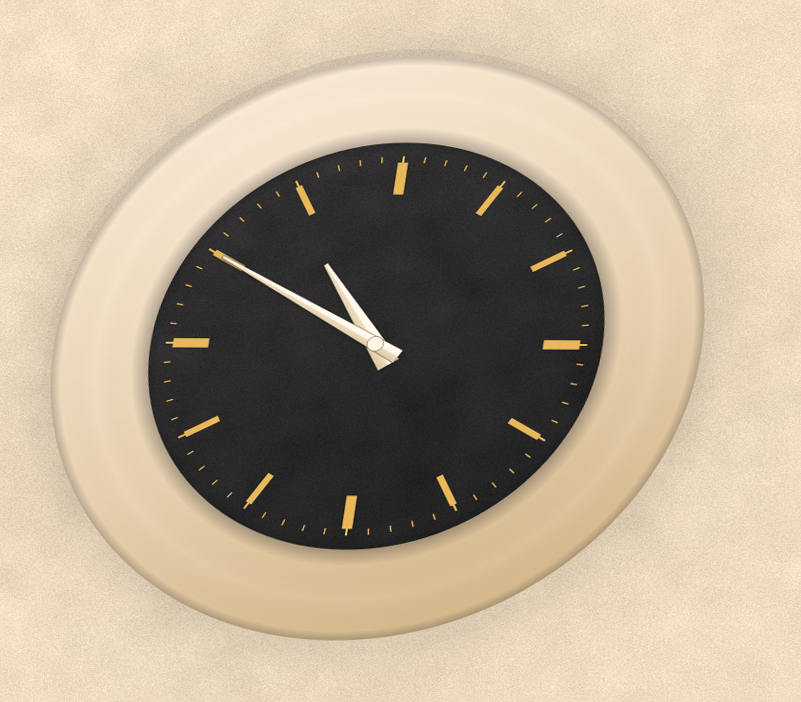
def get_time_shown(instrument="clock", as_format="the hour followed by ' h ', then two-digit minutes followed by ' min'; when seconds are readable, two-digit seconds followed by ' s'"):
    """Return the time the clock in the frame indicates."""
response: 10 h 50 min
